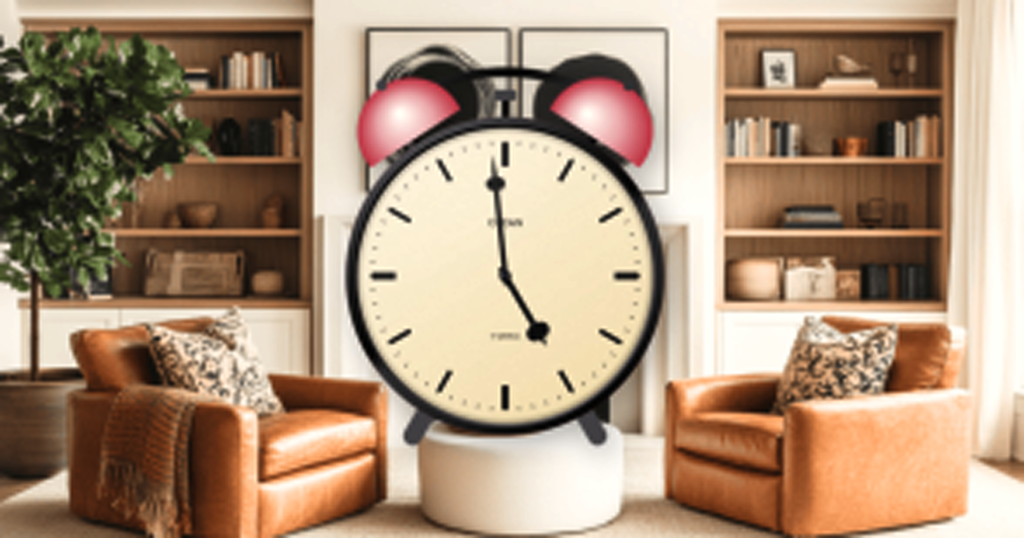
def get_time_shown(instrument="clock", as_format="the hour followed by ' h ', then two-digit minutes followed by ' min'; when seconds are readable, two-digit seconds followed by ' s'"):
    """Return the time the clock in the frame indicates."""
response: 4 h 59 min
